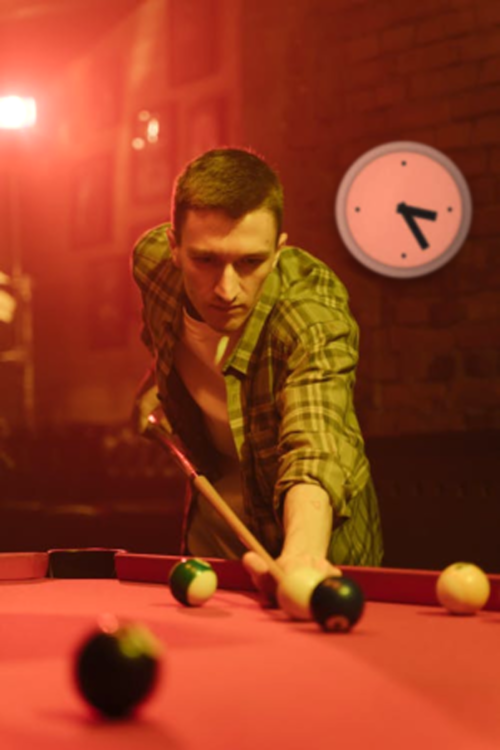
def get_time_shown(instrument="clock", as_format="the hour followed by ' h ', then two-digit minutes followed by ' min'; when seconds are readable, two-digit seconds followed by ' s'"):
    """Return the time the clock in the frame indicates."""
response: 3 h 25 min
